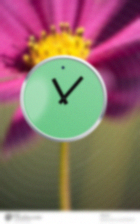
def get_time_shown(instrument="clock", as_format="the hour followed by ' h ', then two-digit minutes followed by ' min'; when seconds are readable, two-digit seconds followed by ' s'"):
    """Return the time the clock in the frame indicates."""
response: 11 h 07 min
